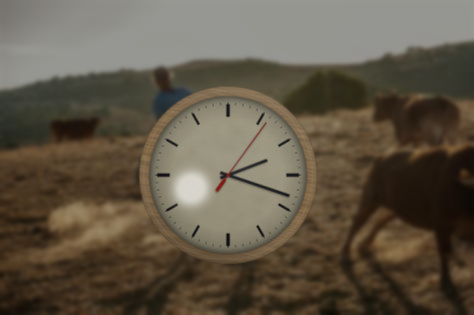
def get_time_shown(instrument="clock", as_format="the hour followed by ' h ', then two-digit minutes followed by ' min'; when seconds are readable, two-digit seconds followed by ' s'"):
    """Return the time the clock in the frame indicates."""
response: 2 h 18 min 06 s
